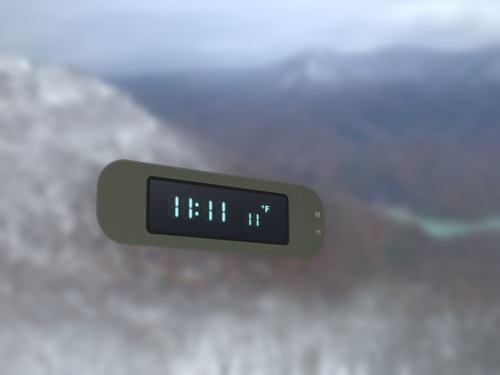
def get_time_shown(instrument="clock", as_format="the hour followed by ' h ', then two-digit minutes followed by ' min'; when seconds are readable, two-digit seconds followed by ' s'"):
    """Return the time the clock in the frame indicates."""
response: 11 h 11 min
